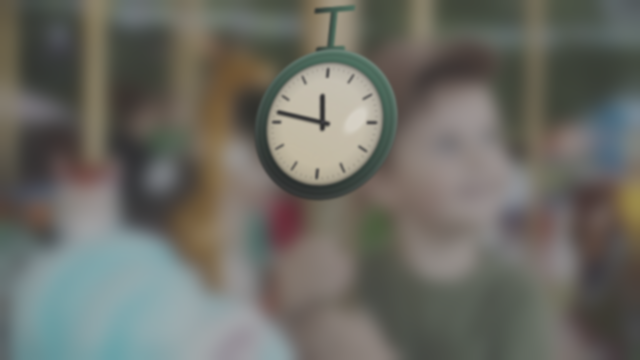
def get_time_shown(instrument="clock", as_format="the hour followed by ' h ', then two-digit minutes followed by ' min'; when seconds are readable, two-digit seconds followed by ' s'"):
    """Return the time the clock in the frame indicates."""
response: 11 h 47 min
